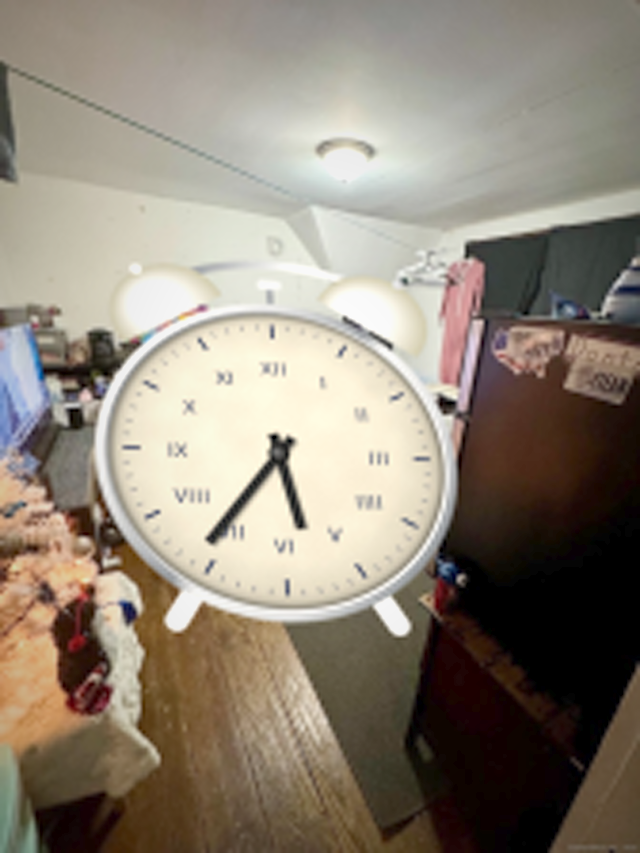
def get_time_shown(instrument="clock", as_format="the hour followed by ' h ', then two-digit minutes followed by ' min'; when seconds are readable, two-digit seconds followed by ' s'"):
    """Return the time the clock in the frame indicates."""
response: 5 h 36 min
